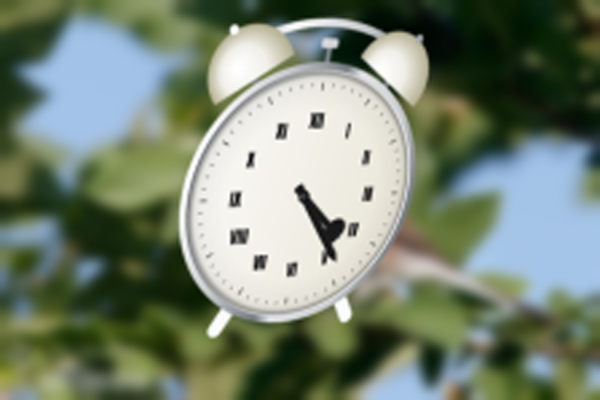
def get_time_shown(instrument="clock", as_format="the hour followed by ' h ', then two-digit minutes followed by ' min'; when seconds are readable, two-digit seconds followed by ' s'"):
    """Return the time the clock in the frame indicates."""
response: 4 h 24 min
